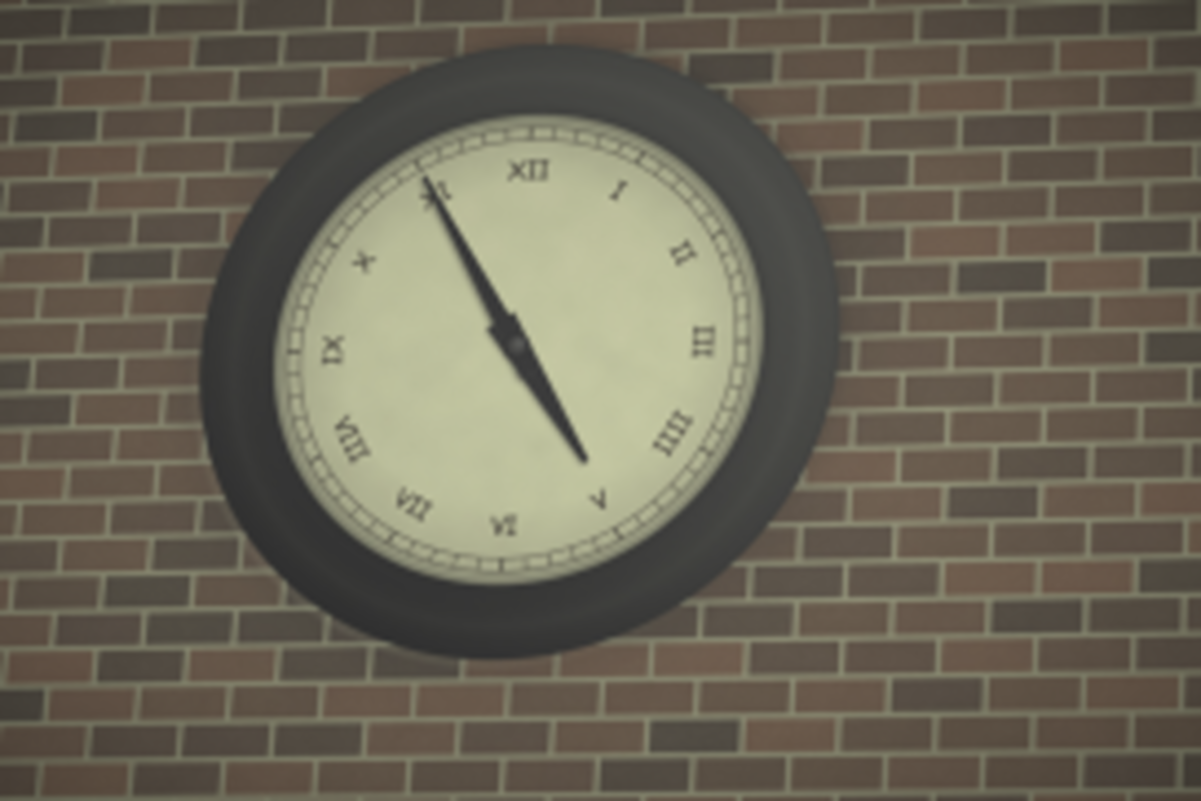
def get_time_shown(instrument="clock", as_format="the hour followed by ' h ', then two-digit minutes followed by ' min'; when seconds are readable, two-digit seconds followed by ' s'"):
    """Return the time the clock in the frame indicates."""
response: 4 h 55 min
